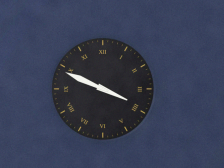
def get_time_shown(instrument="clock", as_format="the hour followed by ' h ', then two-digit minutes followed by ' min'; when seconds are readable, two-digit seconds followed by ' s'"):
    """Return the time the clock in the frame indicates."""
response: 3 h 49 min
